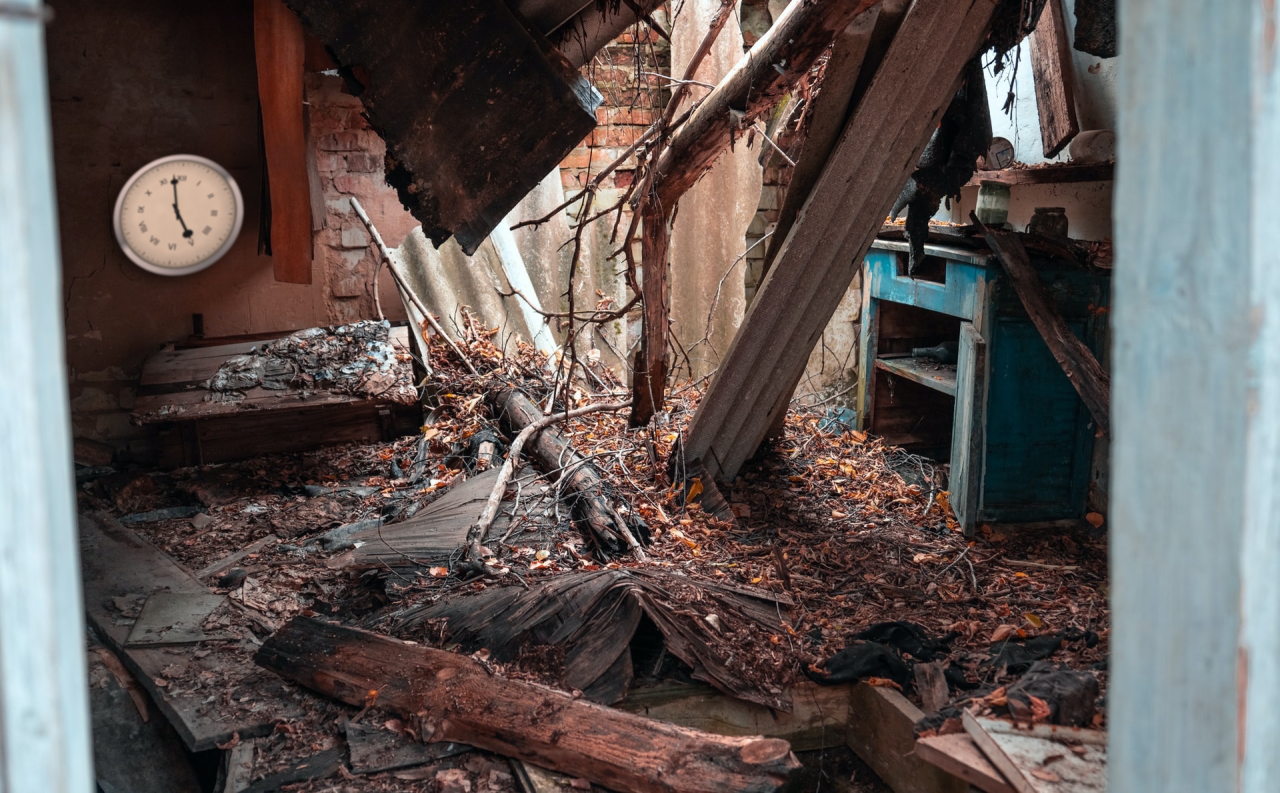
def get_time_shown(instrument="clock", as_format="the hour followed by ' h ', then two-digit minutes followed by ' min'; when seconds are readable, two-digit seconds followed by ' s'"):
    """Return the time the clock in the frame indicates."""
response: 4 h 58 min
